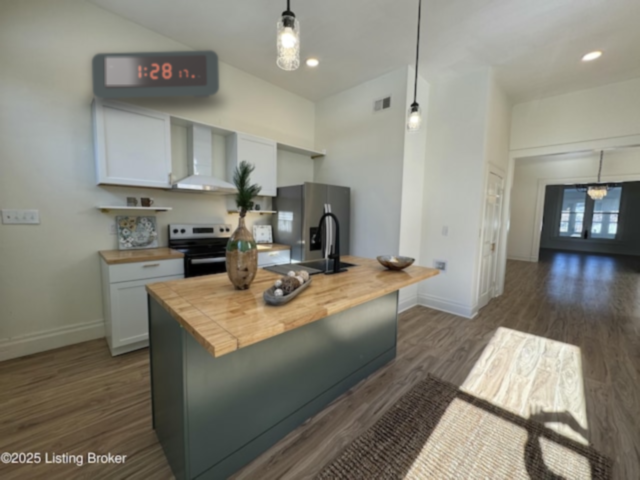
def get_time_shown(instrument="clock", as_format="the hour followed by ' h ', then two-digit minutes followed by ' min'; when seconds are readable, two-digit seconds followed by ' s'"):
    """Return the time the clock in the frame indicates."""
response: 1 h 28 min
